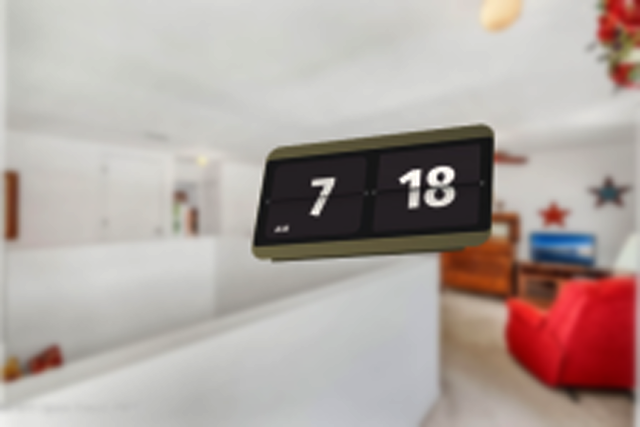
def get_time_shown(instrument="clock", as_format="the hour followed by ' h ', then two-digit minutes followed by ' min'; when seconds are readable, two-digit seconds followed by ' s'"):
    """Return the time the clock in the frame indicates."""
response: 7 h 18 min
